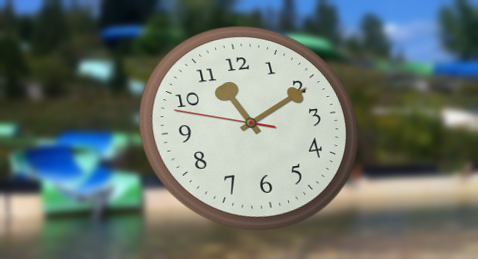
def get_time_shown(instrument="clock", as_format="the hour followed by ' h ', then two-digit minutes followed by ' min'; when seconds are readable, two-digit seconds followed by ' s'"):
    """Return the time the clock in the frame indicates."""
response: 11 h 10 min 48 s
